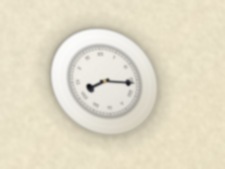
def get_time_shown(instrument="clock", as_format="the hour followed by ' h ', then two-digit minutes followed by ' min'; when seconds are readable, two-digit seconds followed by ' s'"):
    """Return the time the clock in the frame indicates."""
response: 8 h 16 min
